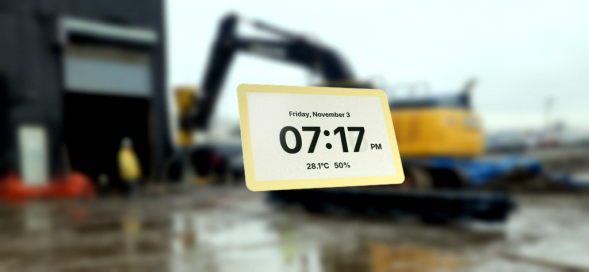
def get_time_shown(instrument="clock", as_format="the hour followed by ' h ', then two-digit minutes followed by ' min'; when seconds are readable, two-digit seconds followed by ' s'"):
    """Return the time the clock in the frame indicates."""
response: 7 h 17 min
